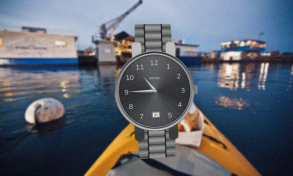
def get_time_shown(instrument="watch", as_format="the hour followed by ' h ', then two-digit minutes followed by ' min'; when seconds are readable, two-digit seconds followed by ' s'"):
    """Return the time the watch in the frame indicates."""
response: 10 h 45 min
